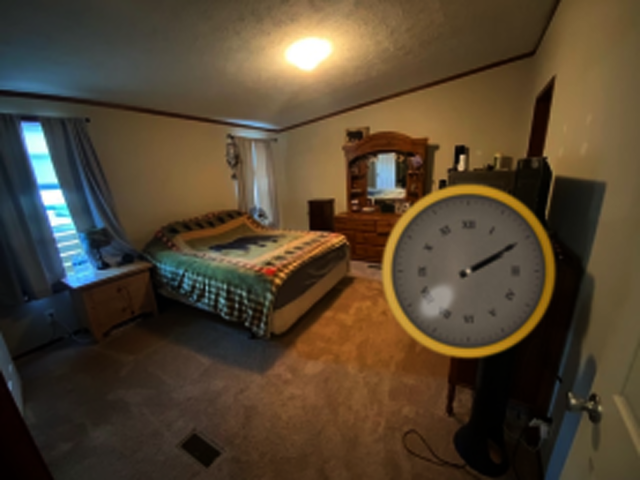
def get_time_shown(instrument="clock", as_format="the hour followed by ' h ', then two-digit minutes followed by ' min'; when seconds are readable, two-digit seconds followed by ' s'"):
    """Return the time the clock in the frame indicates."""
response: 2 h 10 min
